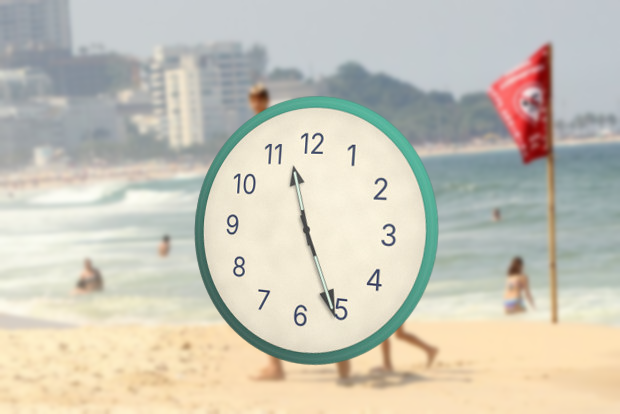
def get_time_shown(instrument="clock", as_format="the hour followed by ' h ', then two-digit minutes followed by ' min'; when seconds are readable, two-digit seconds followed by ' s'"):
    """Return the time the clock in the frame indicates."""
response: 11 h 26 min
